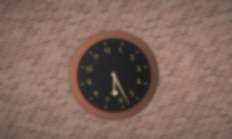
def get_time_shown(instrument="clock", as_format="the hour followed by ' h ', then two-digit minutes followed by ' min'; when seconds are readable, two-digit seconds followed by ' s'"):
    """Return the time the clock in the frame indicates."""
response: 6 h 28 min
